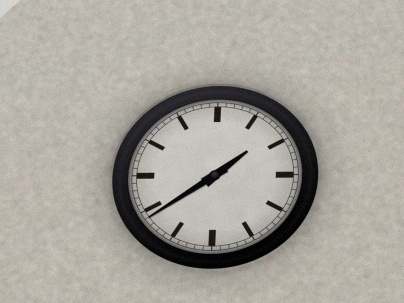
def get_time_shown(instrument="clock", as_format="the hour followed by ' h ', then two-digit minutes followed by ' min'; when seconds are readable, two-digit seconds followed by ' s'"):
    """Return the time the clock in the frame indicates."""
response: 1 h 39 min
